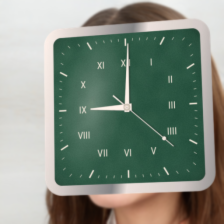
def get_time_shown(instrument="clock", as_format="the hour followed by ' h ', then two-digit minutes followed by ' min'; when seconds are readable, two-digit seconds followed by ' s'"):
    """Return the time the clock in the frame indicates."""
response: 9 h 00 min 22 s
